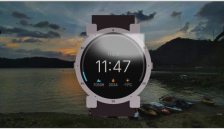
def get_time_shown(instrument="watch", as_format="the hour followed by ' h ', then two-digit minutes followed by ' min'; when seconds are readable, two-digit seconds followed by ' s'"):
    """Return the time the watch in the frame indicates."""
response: 11 h 47 min
